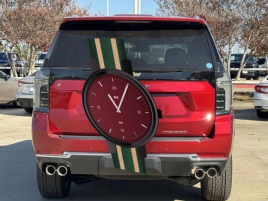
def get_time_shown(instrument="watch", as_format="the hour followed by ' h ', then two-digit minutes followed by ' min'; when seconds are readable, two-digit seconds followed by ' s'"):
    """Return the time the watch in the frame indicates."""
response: 11 h 05 min
